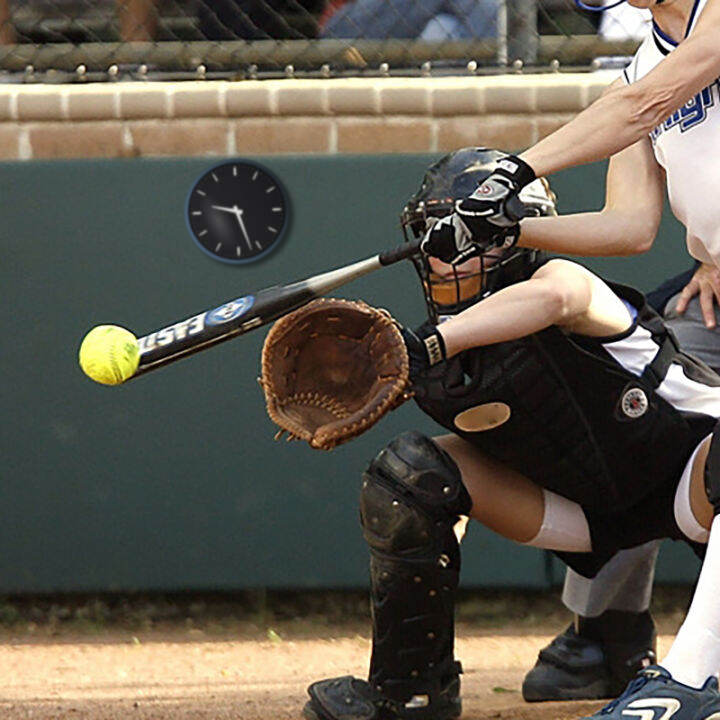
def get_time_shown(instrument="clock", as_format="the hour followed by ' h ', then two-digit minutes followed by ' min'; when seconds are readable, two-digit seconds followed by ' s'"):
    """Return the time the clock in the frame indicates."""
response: 9 h 27 min
